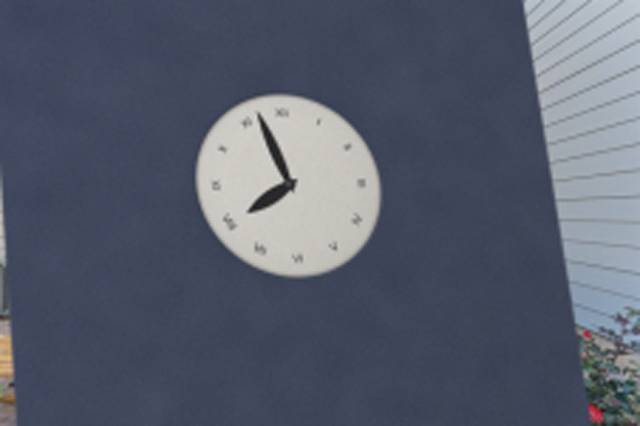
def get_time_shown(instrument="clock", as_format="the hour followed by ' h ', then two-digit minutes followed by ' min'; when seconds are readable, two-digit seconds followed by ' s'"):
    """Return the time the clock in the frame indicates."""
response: 7 h 57 min
